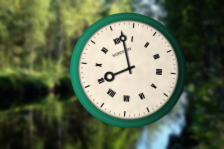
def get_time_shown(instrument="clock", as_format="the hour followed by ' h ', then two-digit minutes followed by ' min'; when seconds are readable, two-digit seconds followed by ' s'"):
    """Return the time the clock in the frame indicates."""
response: 9 h 02 min
